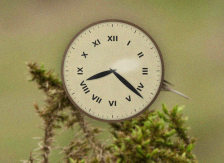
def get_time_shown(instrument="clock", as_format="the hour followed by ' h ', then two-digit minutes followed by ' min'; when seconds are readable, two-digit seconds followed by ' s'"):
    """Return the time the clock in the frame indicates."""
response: 8 h 22 min
